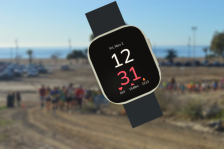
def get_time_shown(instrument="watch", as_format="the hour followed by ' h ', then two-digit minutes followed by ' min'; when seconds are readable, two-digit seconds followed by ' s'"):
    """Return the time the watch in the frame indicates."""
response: 12 h 31 min
